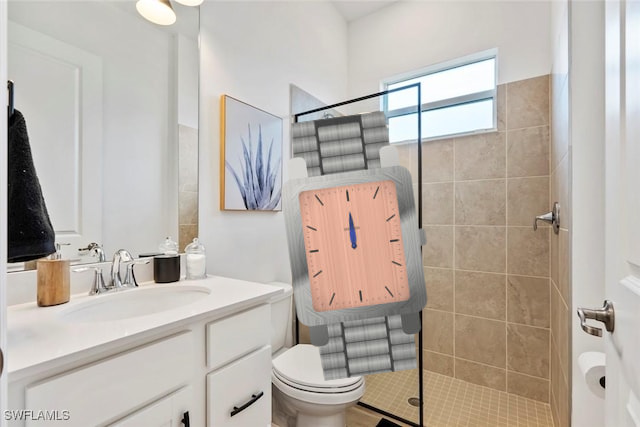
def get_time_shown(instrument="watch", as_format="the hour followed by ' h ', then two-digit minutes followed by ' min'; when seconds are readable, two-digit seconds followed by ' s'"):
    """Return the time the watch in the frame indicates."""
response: 12 h 00 min
